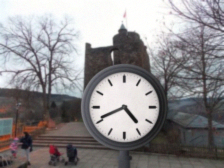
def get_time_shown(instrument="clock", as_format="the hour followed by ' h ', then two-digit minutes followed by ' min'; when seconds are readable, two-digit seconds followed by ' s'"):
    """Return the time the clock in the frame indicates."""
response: 4 h 41 min
